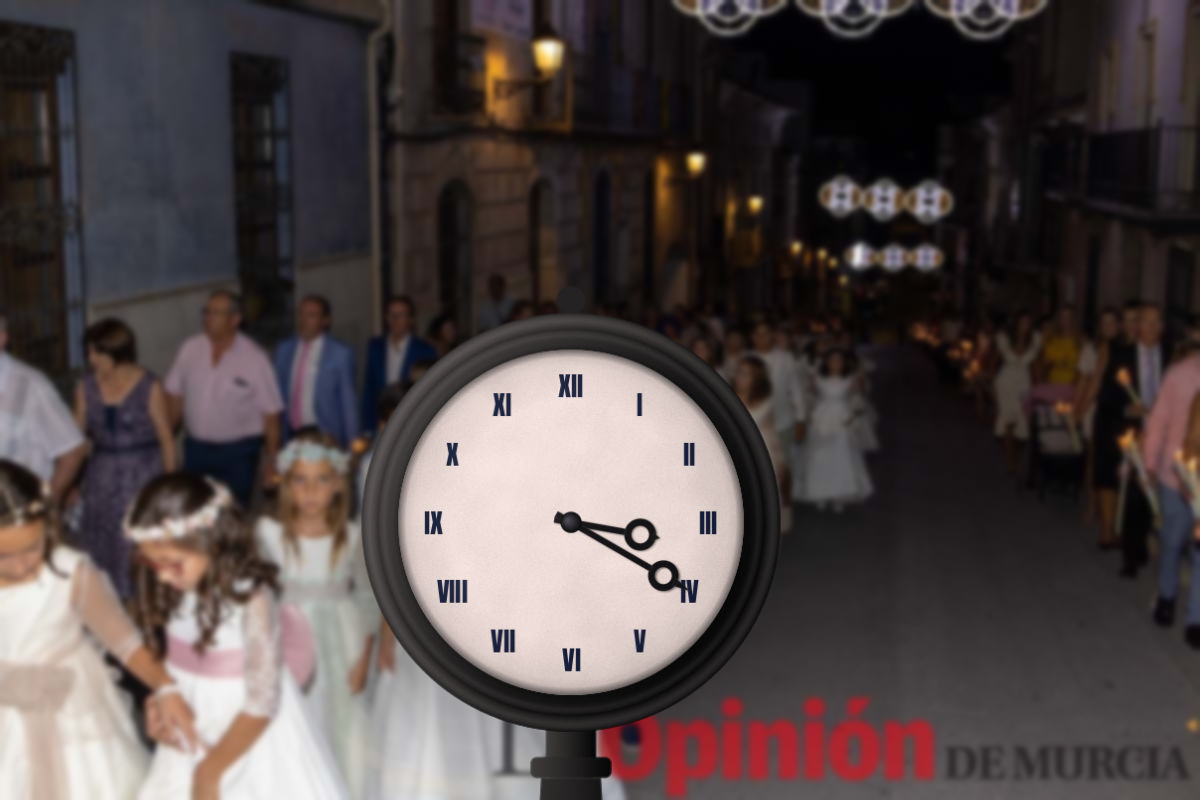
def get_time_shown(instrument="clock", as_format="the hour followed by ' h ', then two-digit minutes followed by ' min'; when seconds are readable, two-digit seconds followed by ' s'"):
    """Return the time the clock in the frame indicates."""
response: 3 h 20 min
